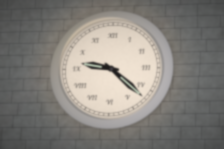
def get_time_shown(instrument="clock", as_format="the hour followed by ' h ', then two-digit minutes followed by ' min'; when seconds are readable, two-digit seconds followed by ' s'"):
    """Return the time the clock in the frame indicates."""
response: 9 h 22 min
